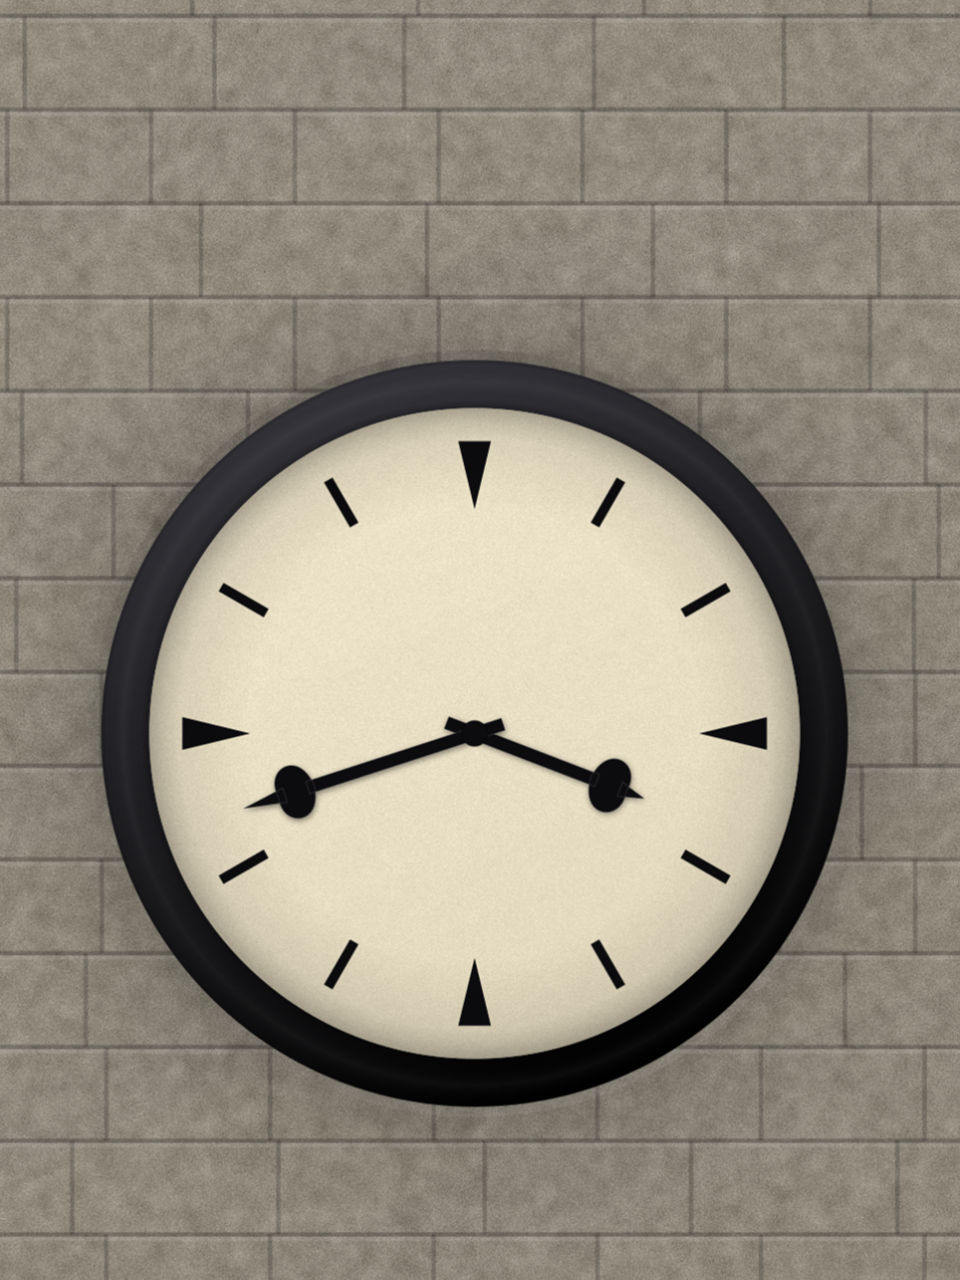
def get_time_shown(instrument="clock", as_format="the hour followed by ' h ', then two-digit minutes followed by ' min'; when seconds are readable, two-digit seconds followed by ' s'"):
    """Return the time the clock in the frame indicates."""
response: 3 h 42 min
